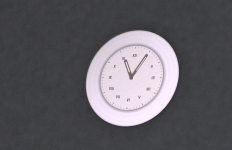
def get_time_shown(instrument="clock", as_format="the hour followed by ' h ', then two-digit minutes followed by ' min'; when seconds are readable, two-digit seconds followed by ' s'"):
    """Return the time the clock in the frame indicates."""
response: 11 h 05 min
